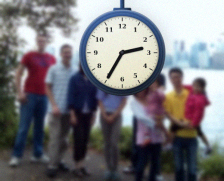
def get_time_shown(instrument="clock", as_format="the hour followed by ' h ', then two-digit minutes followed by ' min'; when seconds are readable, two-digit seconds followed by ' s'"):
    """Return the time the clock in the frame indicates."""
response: 2 h 35 min
